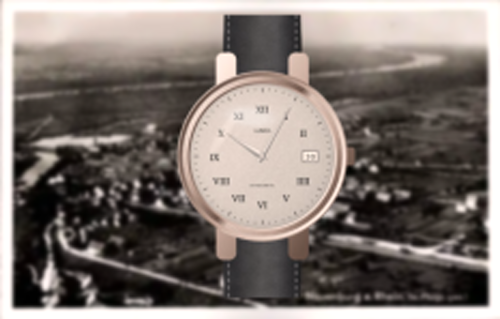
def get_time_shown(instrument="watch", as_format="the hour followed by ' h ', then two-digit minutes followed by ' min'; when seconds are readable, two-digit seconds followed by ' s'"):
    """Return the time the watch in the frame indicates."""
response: 10 h 05 min
